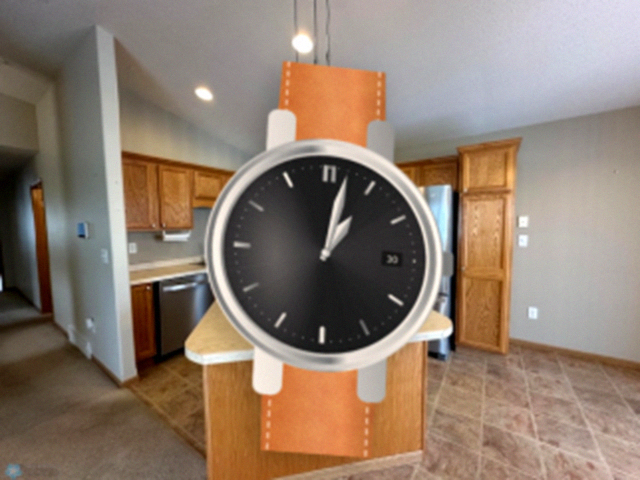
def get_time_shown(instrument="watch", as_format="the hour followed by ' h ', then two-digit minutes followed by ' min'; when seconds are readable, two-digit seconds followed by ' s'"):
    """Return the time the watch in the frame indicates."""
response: 1 h 02 min
